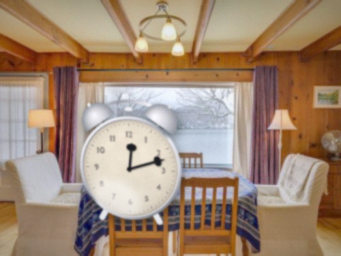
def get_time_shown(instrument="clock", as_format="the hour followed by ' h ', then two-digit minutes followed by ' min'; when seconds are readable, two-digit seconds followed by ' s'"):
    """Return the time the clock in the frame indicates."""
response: 12 h 12 min
